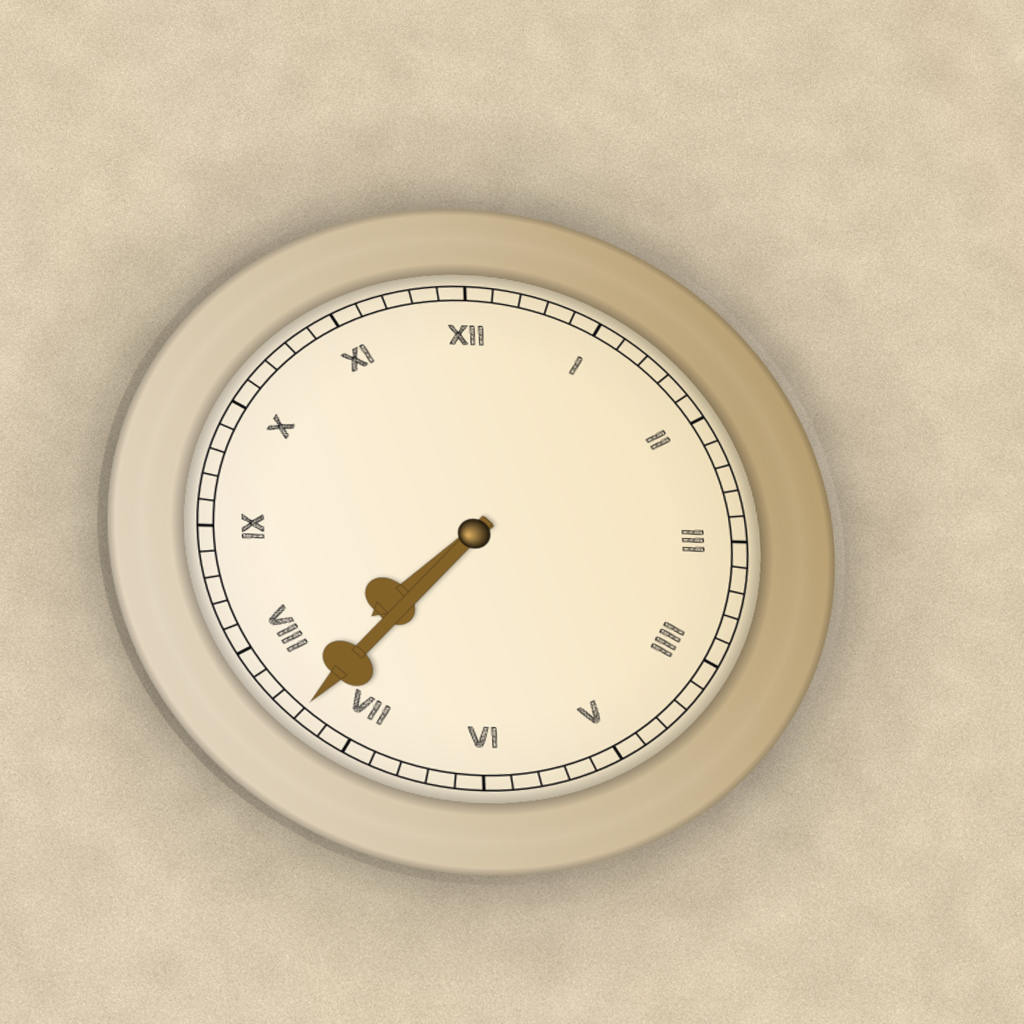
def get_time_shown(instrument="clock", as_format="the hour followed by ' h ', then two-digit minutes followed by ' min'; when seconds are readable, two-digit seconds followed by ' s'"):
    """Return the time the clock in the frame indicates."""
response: 7 h 37 min
